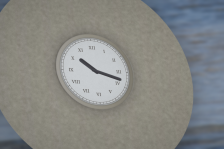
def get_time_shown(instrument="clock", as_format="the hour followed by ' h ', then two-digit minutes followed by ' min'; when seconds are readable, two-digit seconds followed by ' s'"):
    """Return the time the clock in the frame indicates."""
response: 10 h 18 min
